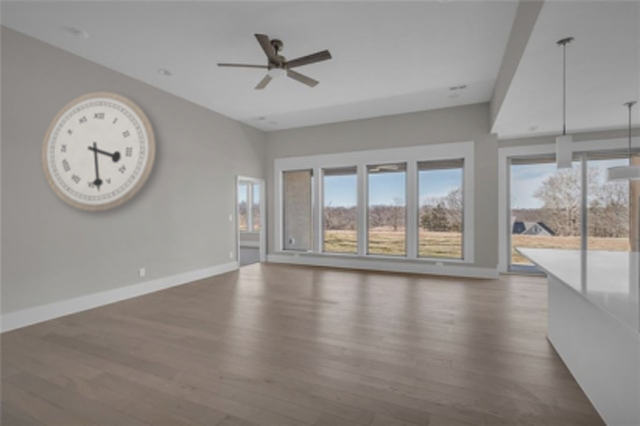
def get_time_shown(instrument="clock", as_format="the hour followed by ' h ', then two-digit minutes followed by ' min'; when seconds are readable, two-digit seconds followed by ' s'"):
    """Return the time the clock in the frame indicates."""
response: 3 h 28 min
